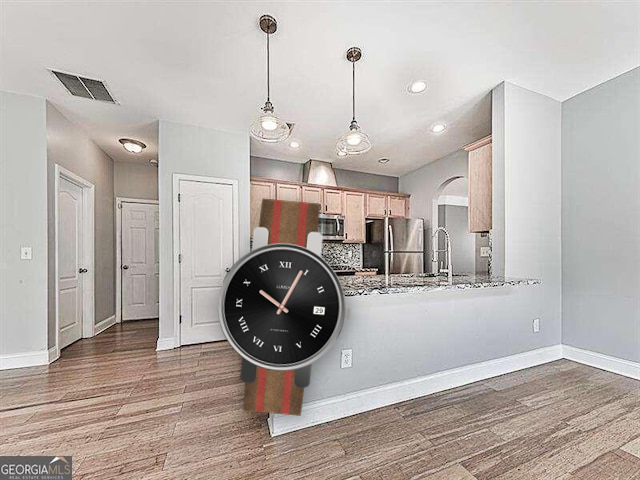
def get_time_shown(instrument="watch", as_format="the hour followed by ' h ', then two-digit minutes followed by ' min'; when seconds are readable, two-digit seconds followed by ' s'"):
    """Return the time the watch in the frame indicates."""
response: 10 h 04 min
